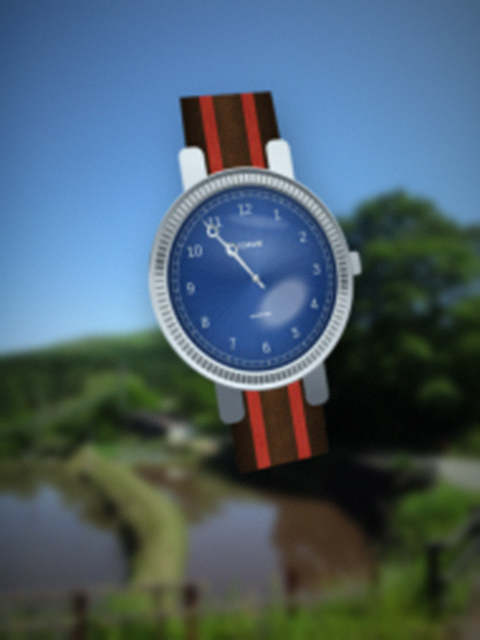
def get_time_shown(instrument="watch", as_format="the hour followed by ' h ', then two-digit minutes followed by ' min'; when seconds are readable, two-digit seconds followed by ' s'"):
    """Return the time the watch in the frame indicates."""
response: 10 h 54 min
